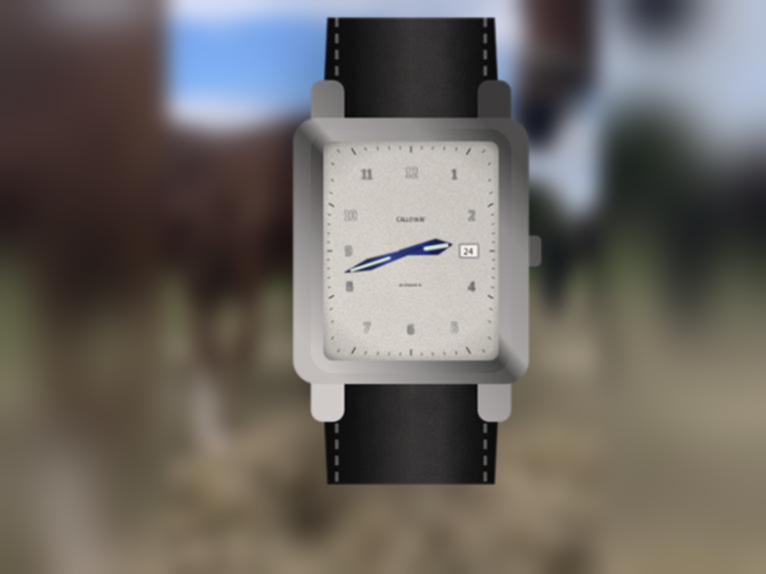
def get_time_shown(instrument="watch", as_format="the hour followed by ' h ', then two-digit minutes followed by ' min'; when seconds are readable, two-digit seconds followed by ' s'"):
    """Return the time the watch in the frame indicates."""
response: 2 h 42 min
